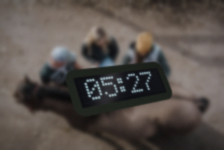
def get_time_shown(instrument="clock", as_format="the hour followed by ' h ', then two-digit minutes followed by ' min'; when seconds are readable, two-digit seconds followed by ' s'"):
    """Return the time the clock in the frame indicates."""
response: 5 h 27 min
